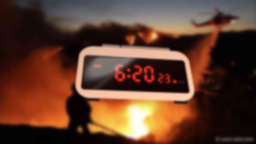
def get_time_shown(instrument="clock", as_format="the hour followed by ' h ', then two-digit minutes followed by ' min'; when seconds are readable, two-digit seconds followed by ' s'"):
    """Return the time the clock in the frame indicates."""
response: 6 h 20 min
